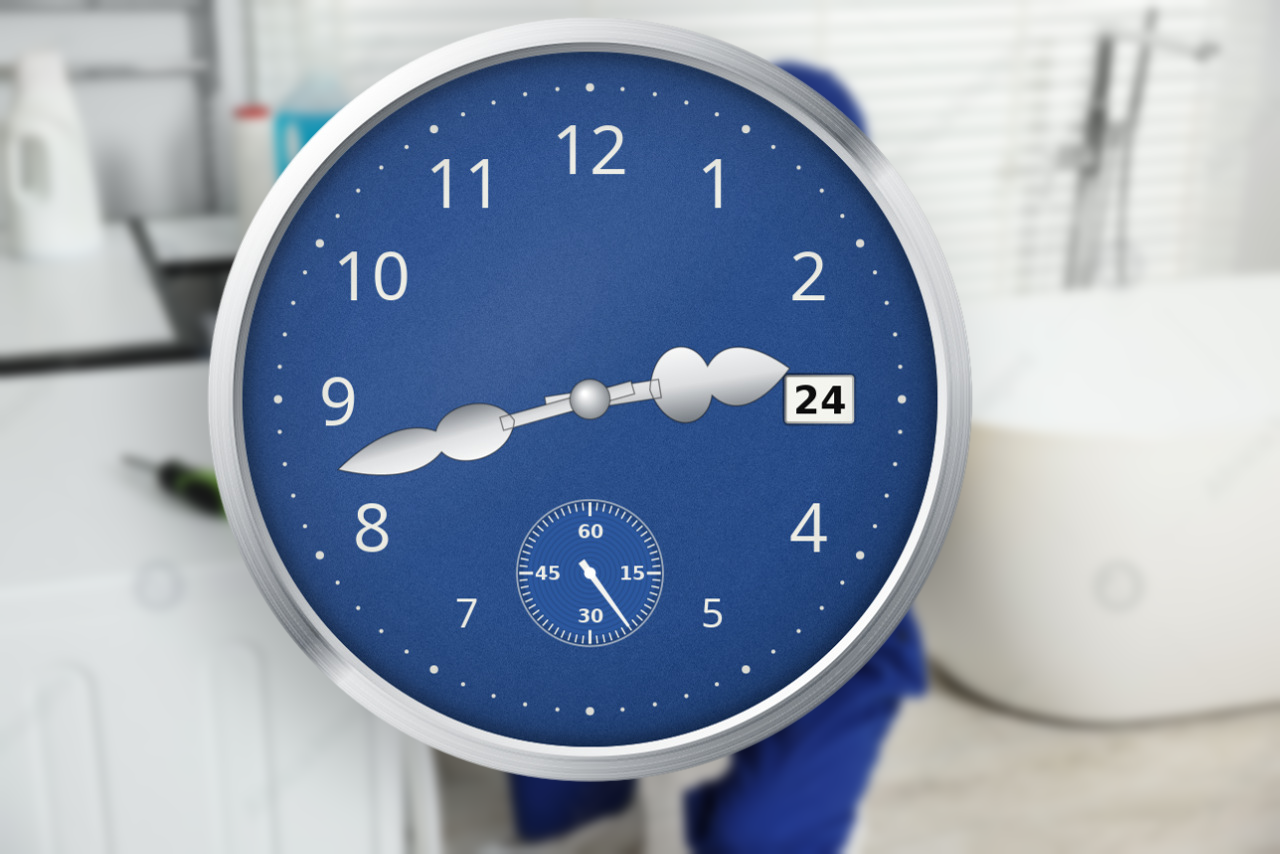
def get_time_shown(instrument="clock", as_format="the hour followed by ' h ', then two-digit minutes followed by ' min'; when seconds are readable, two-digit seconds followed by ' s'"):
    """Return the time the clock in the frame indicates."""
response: 2 h 42 min 24 s
